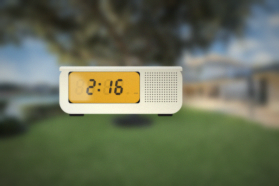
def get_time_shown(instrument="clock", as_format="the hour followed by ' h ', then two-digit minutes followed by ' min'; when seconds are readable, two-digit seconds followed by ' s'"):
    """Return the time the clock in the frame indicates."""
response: 2 h 16 min
